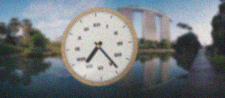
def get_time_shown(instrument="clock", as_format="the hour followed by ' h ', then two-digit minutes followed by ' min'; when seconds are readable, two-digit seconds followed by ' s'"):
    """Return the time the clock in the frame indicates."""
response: 7 h 24 min
